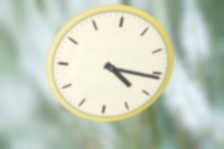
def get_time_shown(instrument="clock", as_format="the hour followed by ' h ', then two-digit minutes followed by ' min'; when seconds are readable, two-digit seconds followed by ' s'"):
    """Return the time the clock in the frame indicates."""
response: 4 h 16 min
